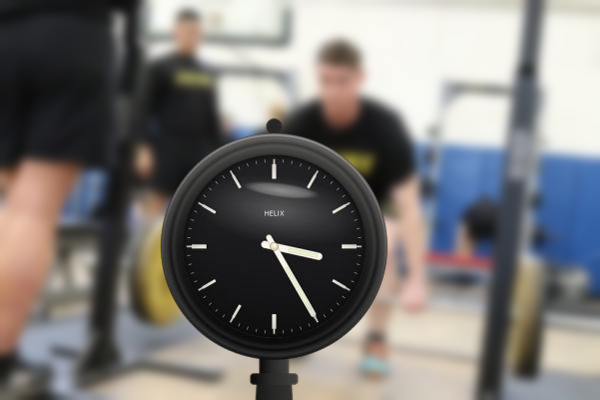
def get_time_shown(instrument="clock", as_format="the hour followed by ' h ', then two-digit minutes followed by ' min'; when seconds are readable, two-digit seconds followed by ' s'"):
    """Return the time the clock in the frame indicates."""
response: 3 h 25 min
